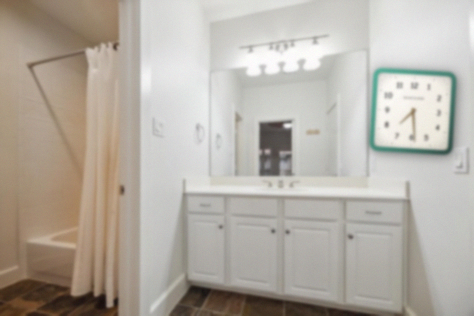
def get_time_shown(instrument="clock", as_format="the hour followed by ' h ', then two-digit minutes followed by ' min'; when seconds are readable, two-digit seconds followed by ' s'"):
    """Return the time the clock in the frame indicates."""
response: 7 h 29 min
